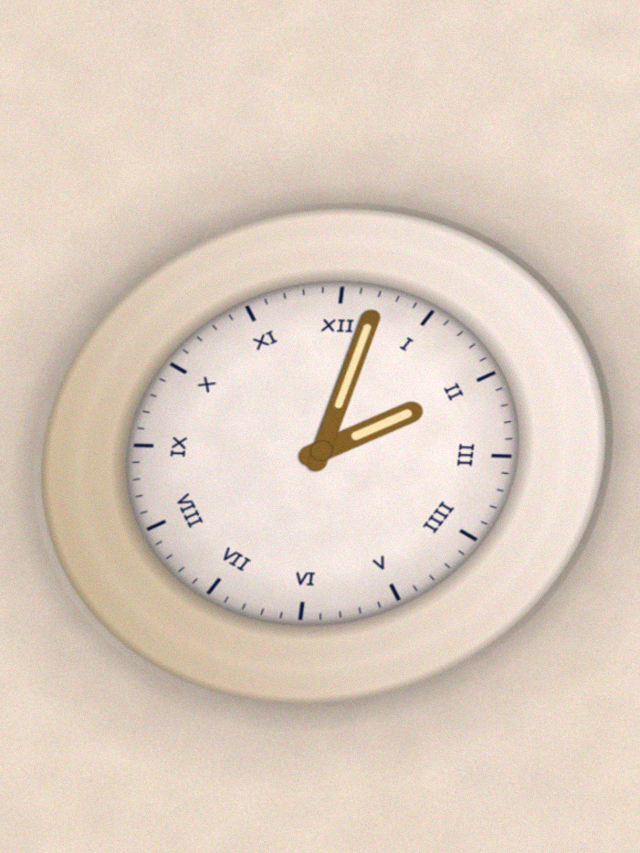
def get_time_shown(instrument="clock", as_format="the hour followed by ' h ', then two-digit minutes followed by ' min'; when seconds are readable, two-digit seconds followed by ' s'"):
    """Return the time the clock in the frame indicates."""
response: 2 h 02 min
